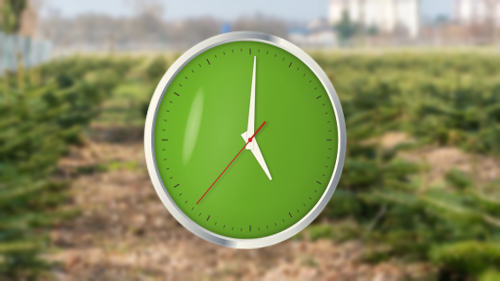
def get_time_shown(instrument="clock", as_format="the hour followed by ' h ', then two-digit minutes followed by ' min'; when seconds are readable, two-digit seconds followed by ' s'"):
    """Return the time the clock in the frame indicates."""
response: 5 h 00 min 37 s
